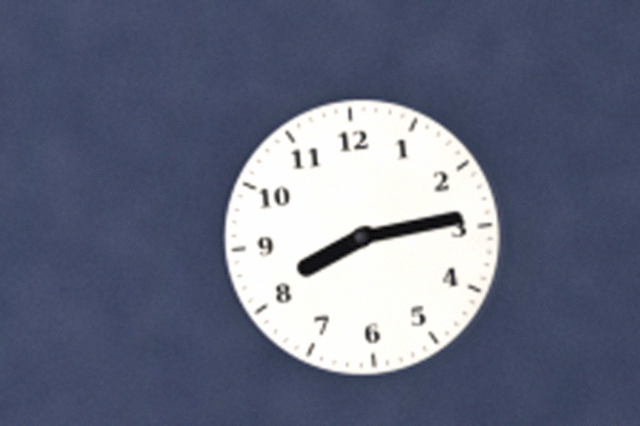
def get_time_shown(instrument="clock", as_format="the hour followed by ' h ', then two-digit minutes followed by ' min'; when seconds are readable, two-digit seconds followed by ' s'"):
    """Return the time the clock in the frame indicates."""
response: 8 h 14 min
